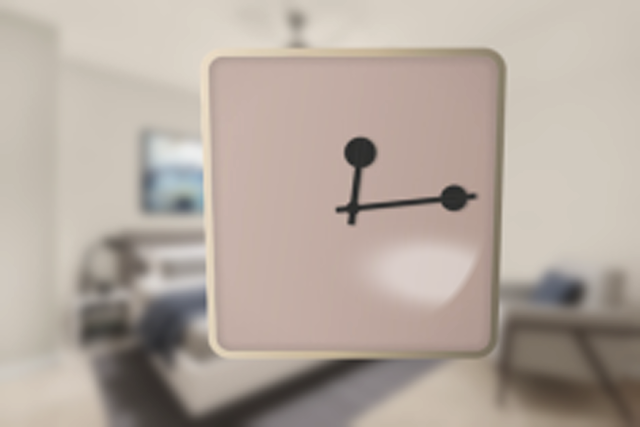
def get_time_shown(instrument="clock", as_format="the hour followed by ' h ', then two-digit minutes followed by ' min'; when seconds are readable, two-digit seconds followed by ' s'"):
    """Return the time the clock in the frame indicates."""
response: 12 h 14 min
